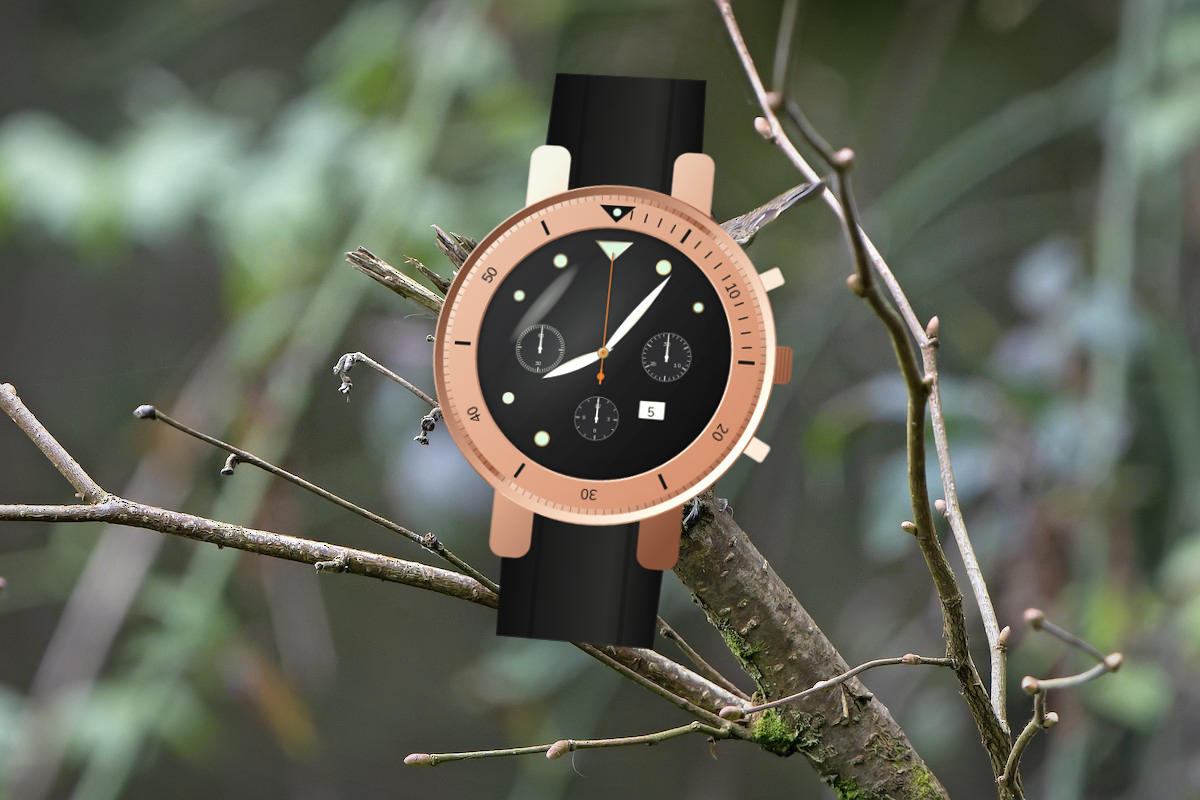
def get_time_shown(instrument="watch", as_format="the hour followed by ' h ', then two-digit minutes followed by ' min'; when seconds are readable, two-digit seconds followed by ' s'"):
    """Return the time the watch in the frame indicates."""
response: 8 h 06 min
